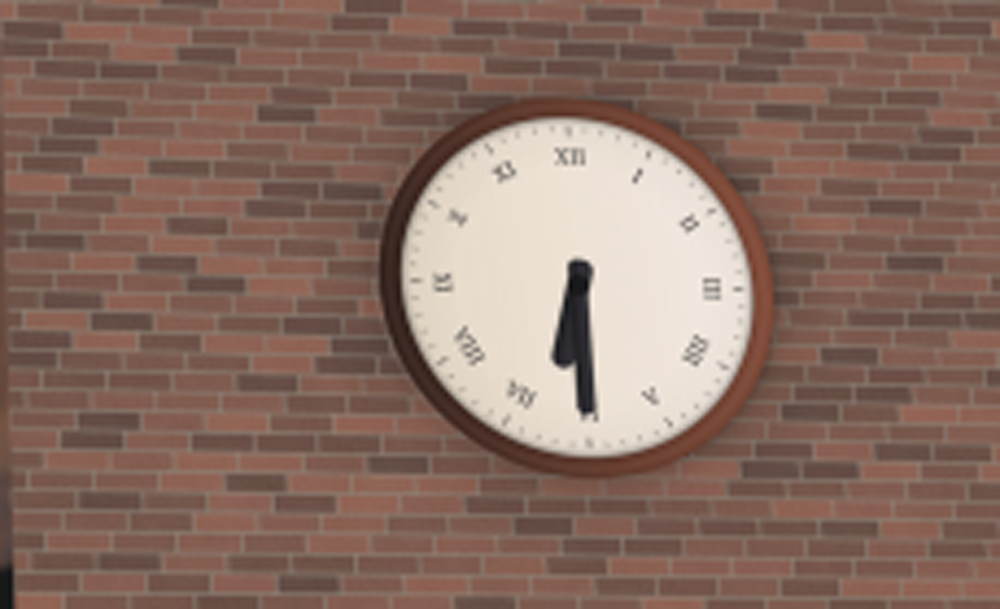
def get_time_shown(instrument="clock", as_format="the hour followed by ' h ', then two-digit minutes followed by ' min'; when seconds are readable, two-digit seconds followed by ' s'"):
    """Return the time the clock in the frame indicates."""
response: 6 h 30 min
